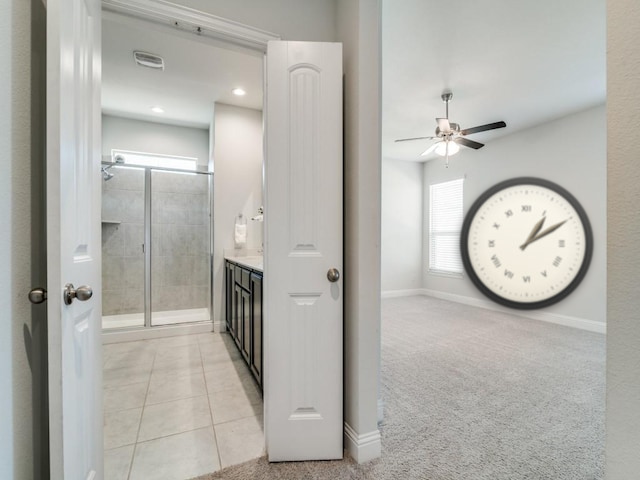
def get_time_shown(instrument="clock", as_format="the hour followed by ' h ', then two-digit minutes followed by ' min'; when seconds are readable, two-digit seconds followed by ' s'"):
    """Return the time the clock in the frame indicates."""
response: 1 h 10 min
